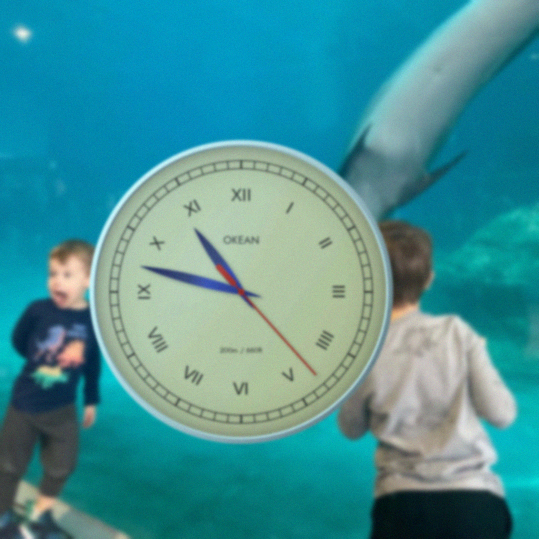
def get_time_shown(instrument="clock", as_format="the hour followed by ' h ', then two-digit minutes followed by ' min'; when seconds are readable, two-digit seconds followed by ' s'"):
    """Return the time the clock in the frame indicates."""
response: 10 h 47 min 23 s
